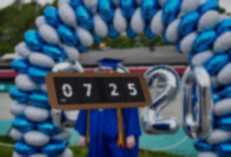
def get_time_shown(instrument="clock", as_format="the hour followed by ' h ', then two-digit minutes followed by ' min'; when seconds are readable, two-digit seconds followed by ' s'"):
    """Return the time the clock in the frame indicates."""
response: 7 h 25 min
